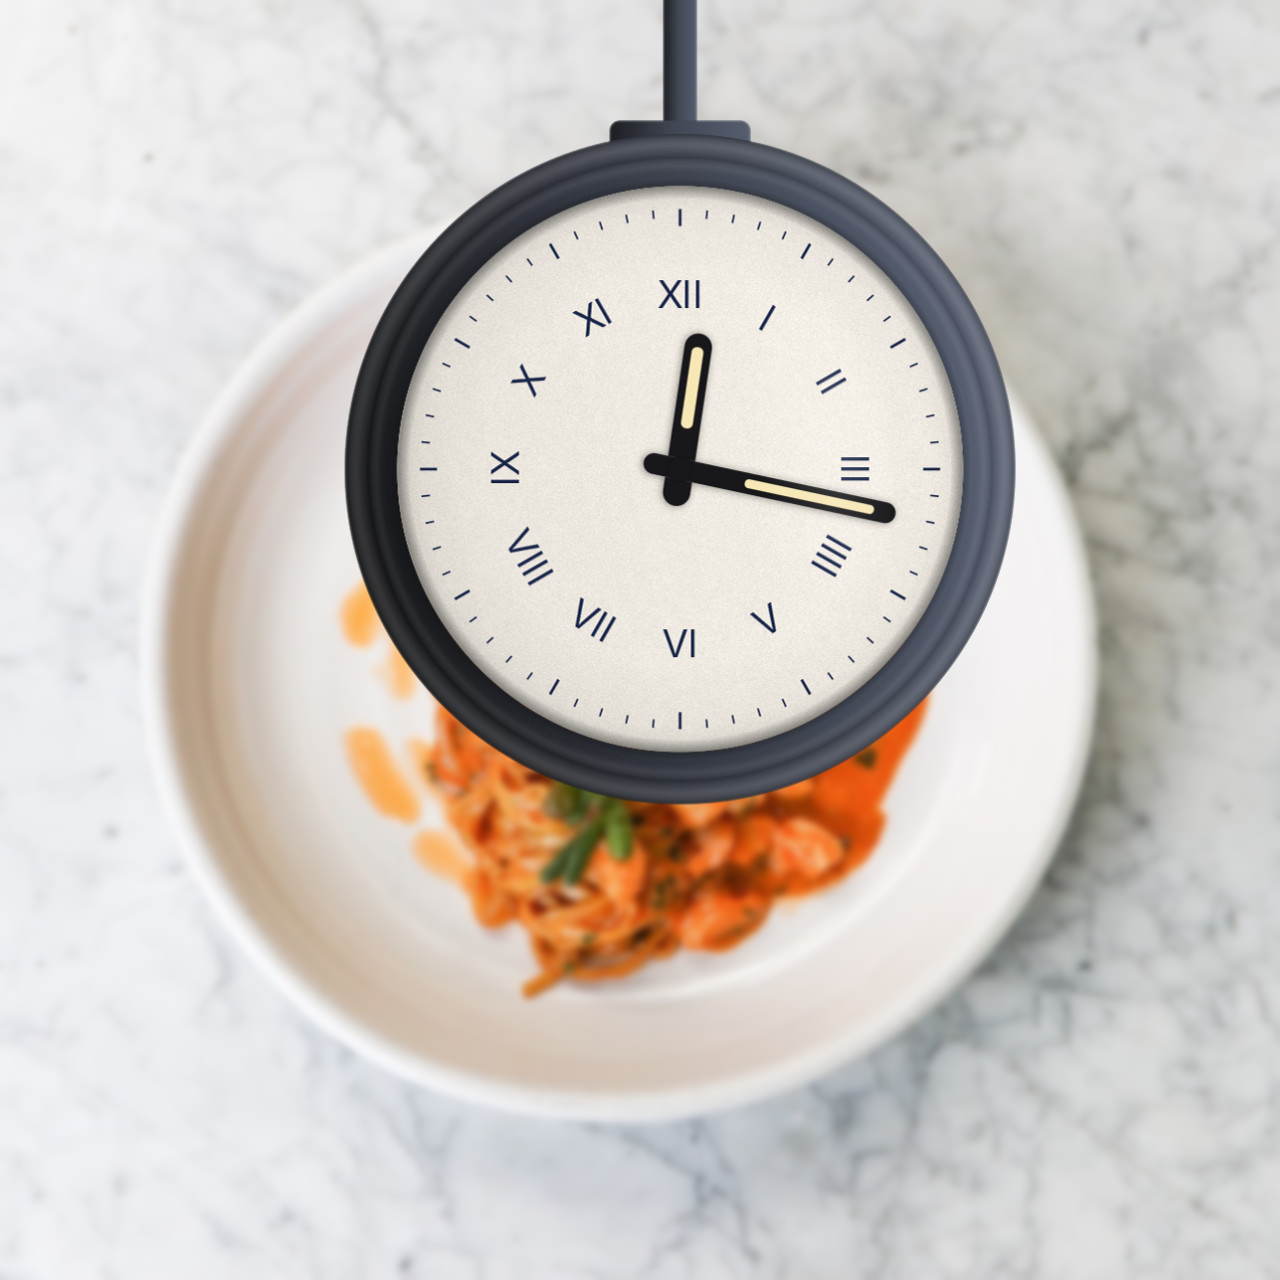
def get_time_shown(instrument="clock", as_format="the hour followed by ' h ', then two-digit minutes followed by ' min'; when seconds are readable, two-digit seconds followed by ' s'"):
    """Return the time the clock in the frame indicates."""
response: 12 h 17 min
